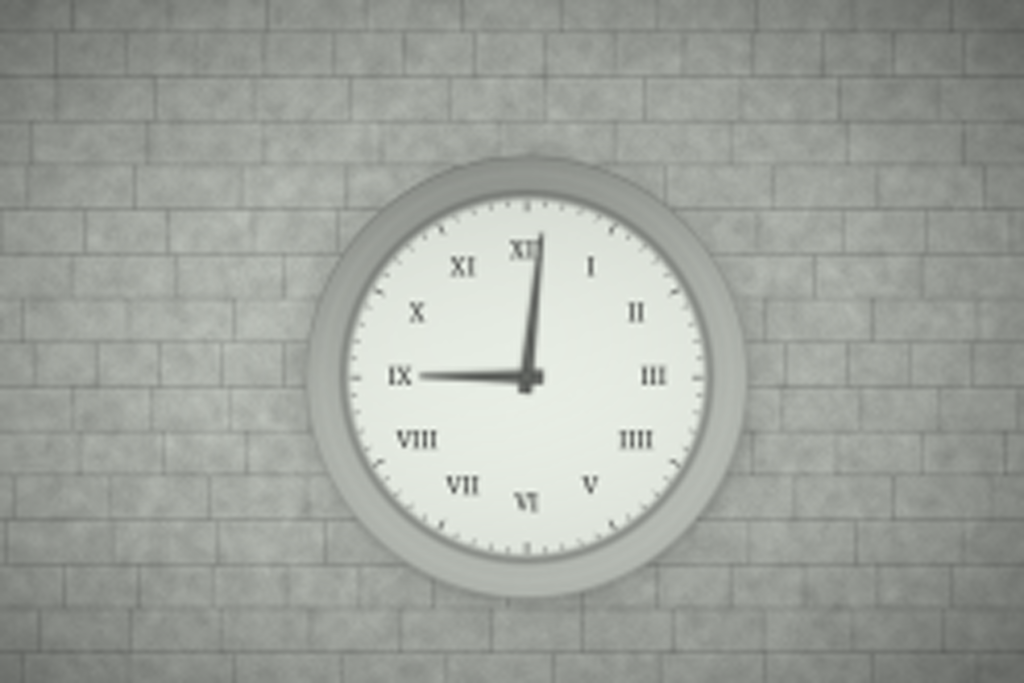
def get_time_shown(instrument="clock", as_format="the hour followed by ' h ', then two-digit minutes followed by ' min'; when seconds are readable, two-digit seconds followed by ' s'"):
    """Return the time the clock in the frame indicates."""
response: 9 h 01 min
